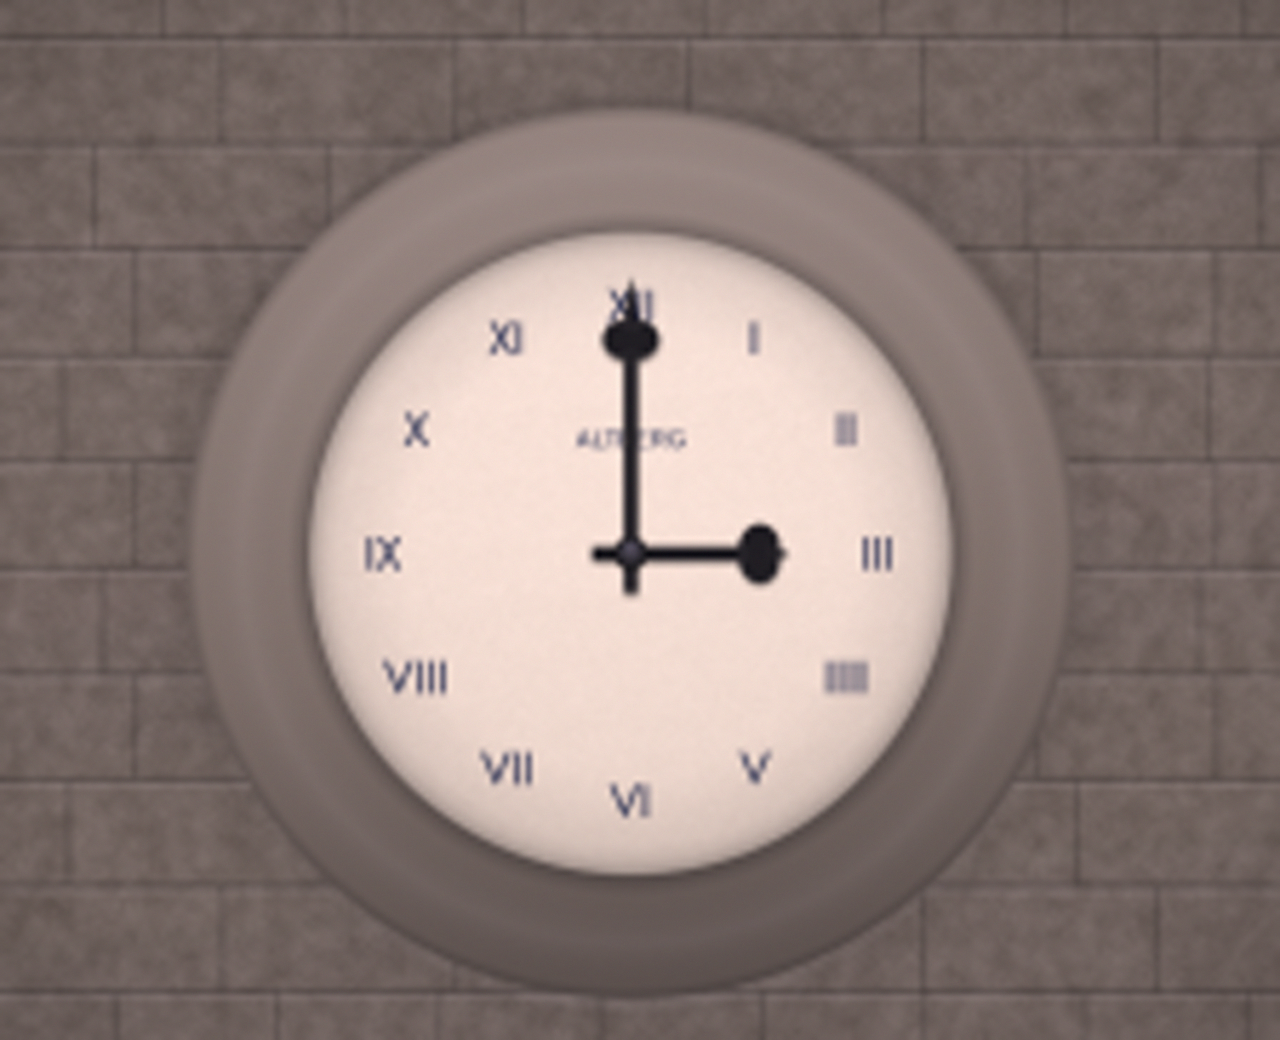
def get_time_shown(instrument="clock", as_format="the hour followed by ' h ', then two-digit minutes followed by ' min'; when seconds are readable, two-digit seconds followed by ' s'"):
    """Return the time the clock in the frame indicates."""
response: 3 h 00 min
